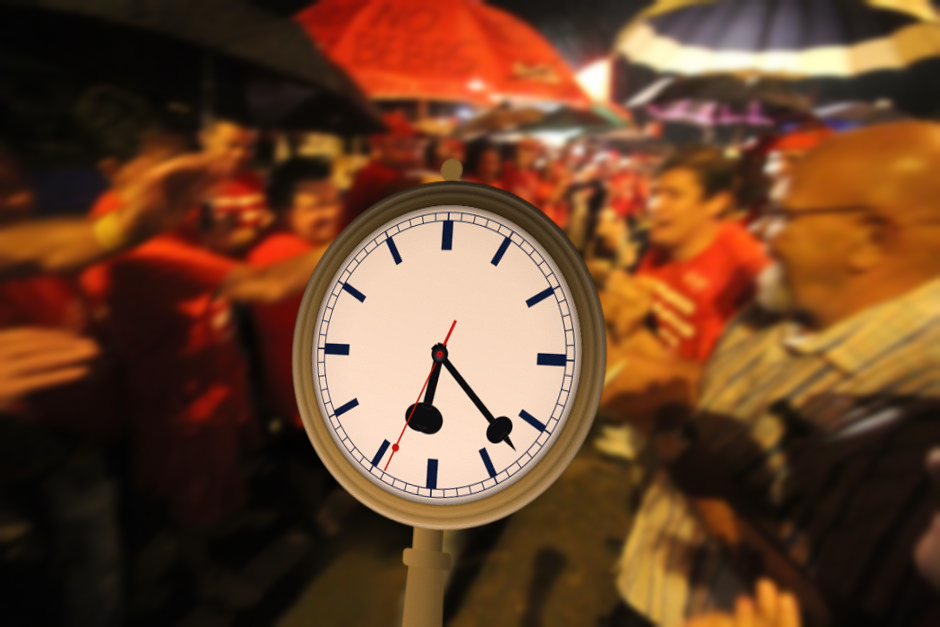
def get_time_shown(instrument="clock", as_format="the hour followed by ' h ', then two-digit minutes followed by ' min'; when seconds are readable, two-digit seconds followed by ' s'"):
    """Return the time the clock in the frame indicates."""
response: 6 h 22 min 34 s
